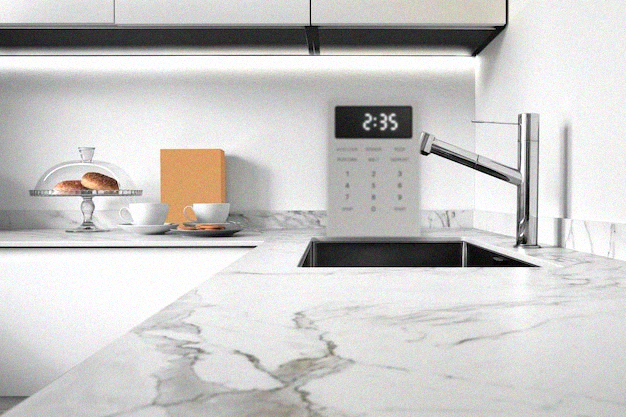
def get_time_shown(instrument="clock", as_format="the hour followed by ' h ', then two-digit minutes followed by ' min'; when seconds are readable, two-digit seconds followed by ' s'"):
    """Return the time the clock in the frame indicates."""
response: 2 h 35 min
